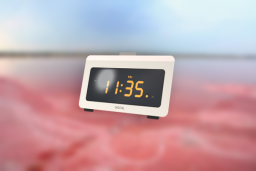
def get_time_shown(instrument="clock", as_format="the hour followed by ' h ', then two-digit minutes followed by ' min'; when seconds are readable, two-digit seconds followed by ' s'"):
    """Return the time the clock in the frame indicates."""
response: 11 h 35 min
